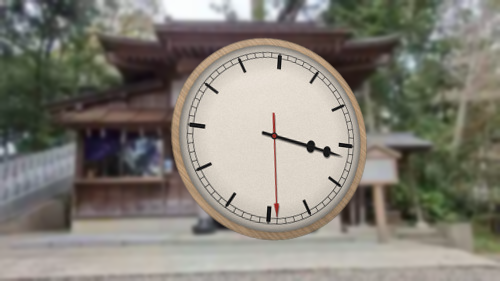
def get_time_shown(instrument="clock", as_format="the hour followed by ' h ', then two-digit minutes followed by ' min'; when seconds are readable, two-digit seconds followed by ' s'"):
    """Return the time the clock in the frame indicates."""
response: 3 h 16 min 29 s
